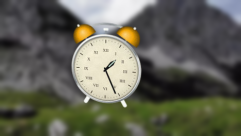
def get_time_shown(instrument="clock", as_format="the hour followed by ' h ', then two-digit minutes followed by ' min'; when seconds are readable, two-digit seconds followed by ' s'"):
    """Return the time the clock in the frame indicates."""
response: 1 h 26 min
